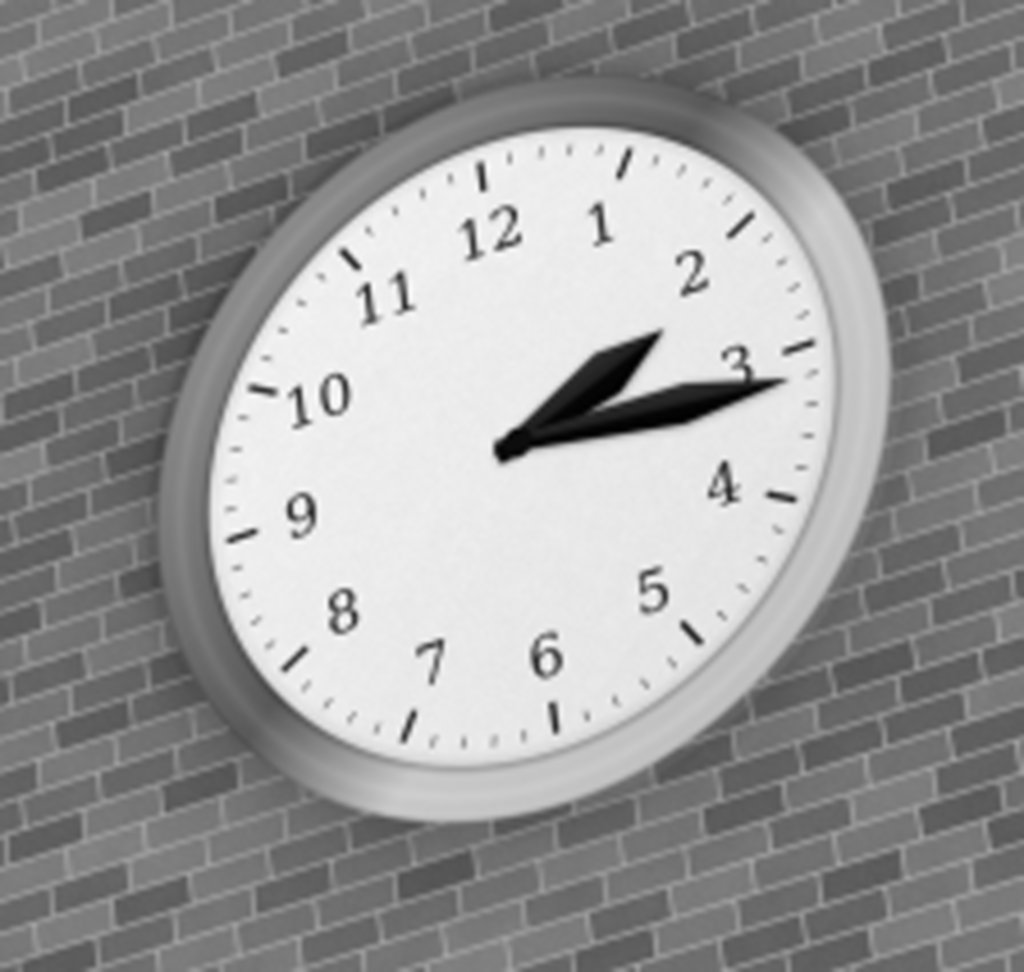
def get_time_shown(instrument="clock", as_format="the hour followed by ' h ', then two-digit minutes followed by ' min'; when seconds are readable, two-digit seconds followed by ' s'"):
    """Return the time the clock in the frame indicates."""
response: 2 h 16 min
